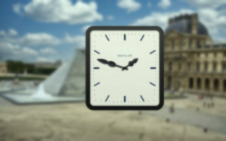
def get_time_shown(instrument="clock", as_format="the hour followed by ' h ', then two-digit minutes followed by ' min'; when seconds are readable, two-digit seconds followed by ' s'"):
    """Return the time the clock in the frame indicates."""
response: 1 h 48 min
